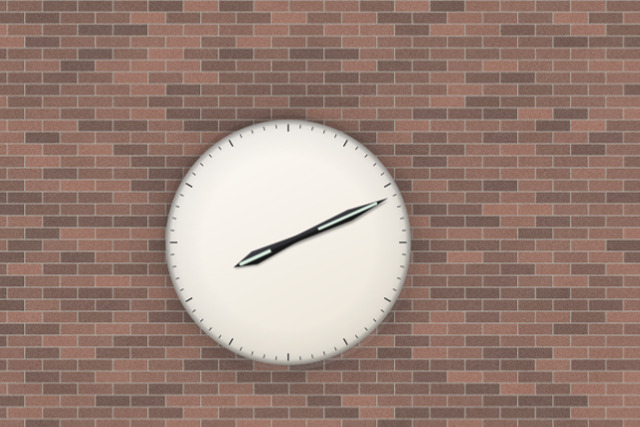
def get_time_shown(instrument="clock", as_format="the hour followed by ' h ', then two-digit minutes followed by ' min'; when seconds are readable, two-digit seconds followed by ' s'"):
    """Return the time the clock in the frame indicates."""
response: 8 h 11 min
